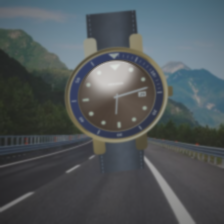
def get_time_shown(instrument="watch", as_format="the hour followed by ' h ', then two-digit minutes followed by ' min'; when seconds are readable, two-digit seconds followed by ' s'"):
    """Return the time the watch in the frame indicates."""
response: 6 h 13 min
